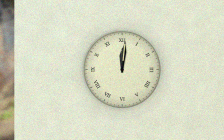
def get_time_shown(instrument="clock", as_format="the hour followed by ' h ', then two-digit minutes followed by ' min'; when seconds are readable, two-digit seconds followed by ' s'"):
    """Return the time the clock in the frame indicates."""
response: 12 h 01 min
